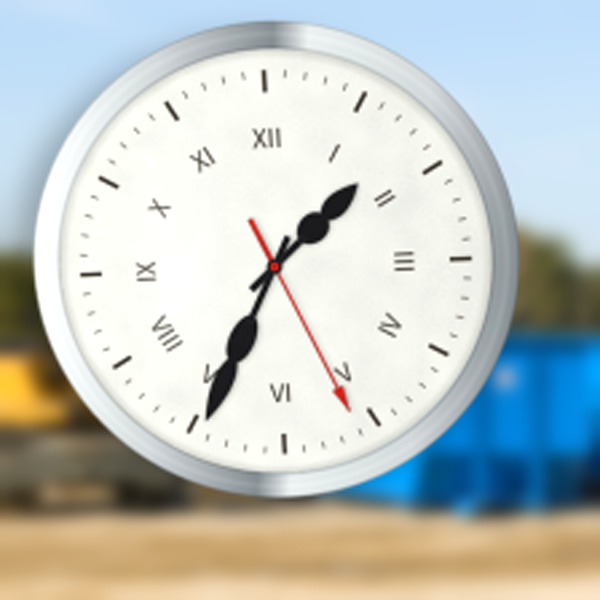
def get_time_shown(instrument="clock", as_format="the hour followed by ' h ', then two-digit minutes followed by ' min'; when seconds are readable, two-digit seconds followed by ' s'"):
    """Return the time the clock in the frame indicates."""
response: 1 h 34 min 26 s
